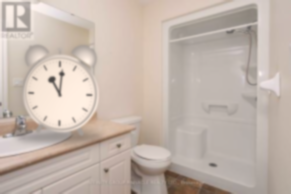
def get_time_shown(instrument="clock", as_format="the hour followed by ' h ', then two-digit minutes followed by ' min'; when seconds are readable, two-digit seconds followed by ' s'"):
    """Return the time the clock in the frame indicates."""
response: 11 h 01 min
